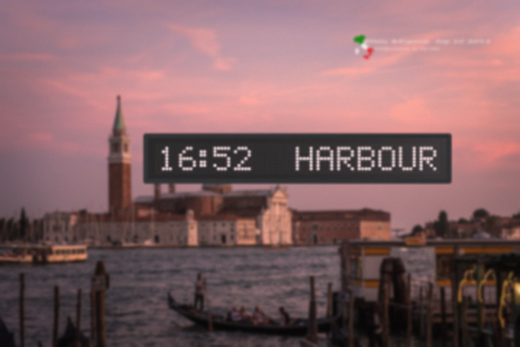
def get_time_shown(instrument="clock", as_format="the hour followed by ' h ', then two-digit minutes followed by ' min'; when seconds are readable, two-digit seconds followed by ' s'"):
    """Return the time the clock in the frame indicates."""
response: 16 h 52 min
